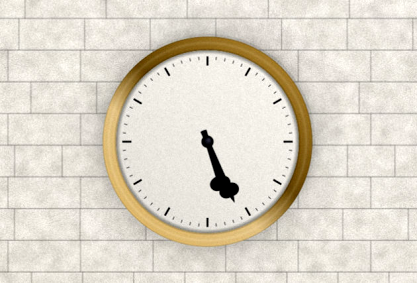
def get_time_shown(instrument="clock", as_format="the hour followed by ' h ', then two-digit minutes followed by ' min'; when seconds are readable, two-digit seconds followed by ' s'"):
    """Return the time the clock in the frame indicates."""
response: 5 h 26 min
